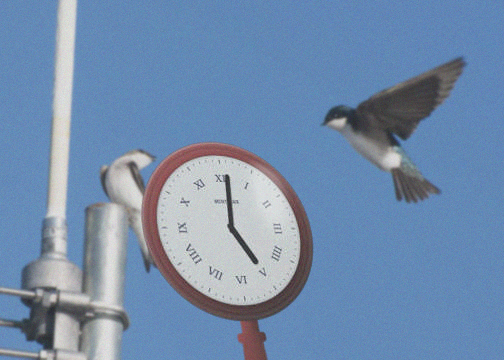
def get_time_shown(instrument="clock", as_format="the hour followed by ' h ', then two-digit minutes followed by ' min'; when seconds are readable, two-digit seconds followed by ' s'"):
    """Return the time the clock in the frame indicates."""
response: 5 h 01 min
